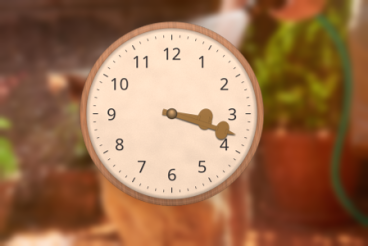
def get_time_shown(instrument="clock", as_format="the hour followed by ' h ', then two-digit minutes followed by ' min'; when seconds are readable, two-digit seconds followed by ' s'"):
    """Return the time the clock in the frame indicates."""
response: 3 h 18 min
